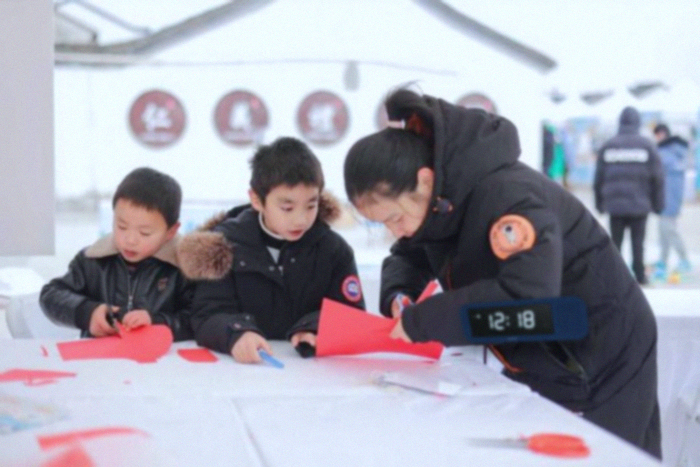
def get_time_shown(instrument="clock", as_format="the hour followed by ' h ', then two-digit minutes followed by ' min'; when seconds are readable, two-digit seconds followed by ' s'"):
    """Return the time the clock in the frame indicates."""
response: 12 h 18 min
